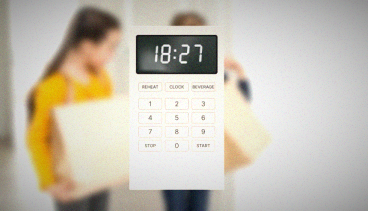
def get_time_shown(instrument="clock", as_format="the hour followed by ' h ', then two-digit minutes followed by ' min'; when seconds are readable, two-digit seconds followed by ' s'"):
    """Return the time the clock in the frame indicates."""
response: 18 h 27 min
